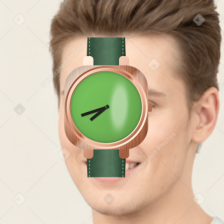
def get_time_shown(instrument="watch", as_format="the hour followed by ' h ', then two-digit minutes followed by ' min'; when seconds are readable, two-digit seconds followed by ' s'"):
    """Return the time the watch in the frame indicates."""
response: 7 h 42 min
